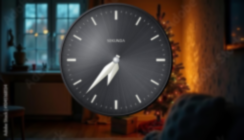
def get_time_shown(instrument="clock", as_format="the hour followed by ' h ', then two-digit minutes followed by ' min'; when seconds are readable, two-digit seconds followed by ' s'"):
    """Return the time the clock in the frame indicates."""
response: 6 h 37 min
